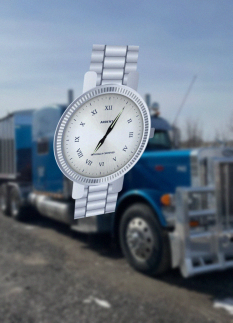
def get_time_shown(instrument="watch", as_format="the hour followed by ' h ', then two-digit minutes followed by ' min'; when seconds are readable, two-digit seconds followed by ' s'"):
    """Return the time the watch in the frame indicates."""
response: 7 h 05 min
